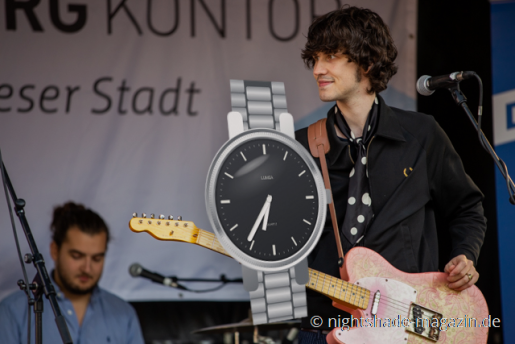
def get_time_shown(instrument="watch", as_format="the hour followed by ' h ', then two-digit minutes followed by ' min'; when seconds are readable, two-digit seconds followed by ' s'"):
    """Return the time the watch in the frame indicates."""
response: 6 h 36 min
